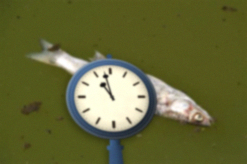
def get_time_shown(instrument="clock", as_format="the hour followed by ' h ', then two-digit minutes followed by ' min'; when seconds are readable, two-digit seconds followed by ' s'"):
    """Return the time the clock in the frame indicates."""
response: 10 h 58 min
